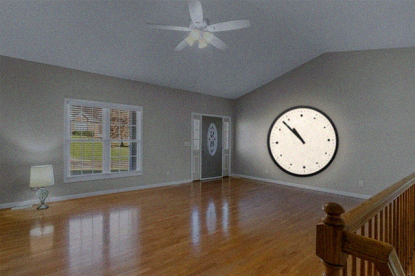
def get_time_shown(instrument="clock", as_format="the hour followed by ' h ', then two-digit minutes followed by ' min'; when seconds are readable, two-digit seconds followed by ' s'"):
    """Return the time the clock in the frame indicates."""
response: 10 h 53 min
